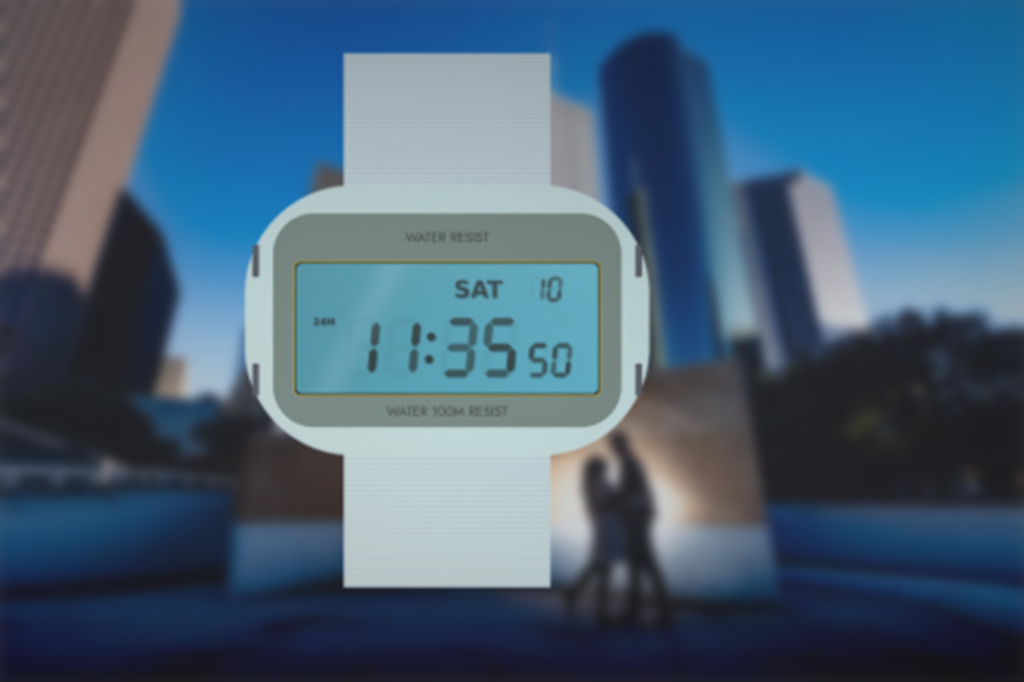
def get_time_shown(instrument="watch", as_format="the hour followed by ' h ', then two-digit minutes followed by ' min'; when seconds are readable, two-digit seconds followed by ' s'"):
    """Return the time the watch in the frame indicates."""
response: 11 h 35 min 50 s
